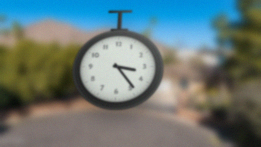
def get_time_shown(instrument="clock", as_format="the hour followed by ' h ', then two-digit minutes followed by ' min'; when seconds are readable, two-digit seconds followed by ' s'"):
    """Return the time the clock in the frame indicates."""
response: 3 h 24 min
